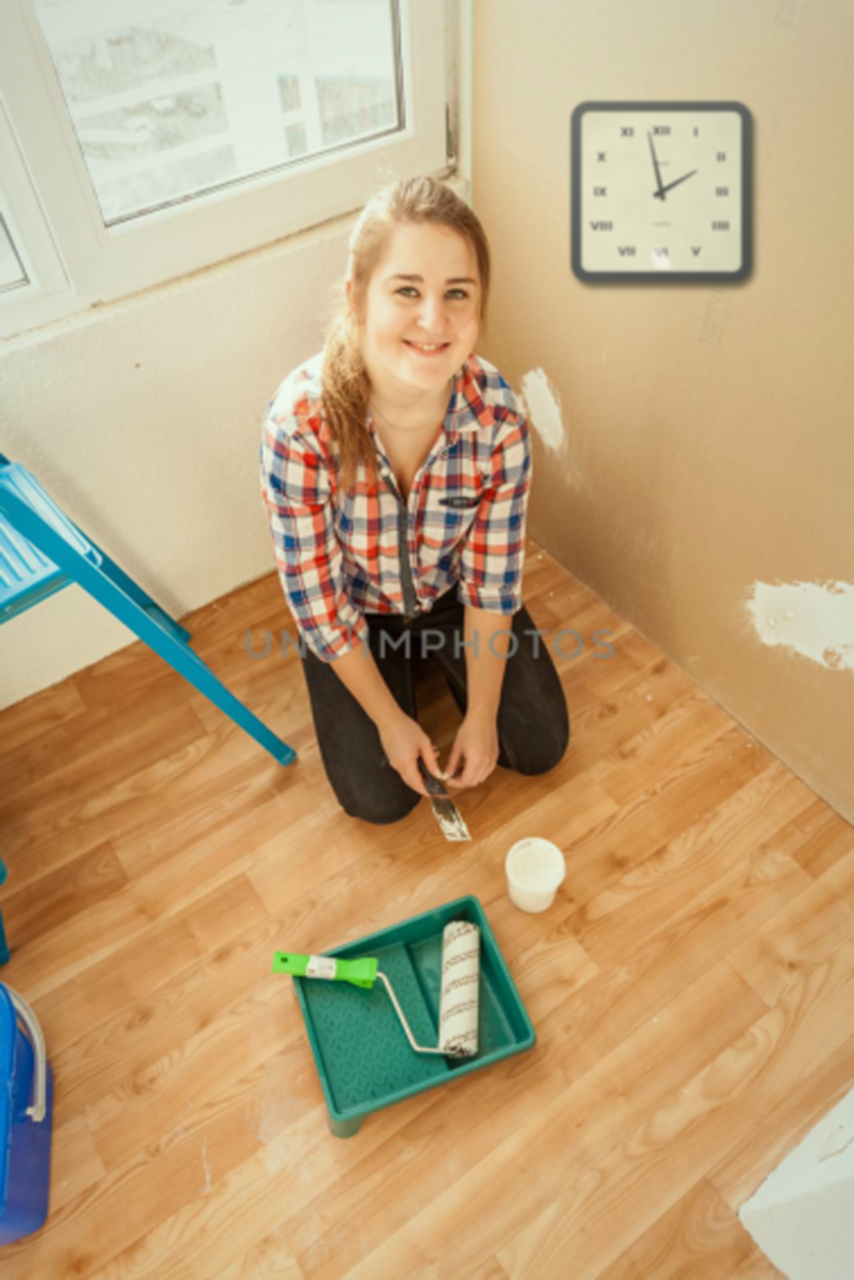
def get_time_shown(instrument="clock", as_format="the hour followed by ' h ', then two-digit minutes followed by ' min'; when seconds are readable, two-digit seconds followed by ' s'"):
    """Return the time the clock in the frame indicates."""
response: 1 h 58 min
